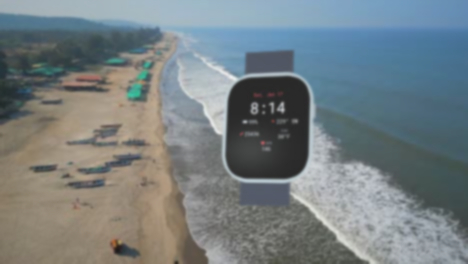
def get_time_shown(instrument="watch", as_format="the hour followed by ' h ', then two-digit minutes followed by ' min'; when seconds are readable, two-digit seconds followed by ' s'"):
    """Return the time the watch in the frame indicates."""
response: 8 h 14 min
